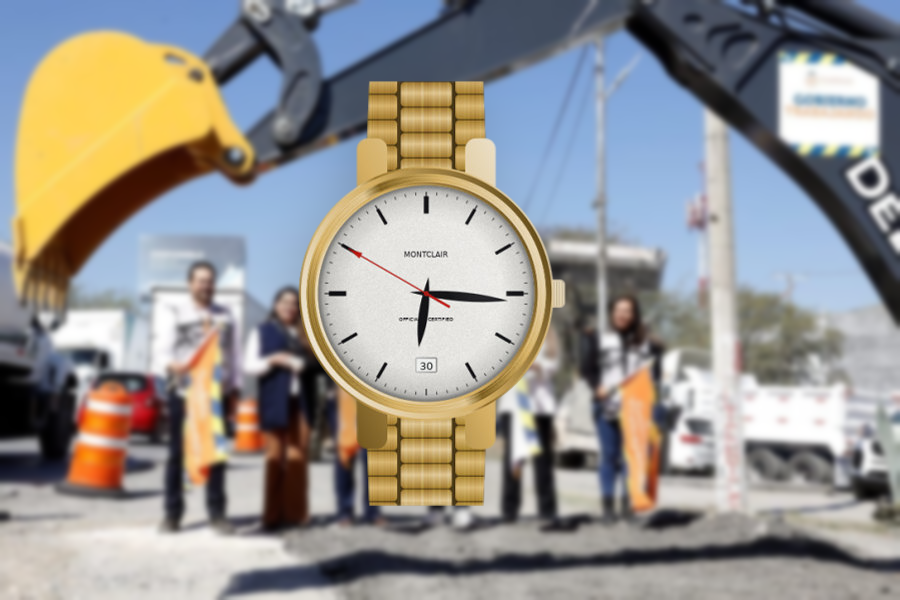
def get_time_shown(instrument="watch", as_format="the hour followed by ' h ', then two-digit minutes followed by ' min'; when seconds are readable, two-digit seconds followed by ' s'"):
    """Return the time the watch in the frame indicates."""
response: 6 h 15 min 50 s
